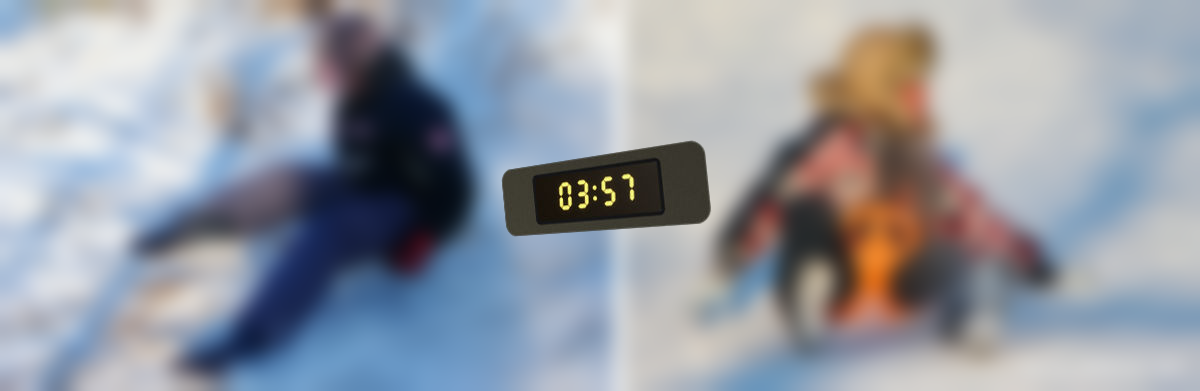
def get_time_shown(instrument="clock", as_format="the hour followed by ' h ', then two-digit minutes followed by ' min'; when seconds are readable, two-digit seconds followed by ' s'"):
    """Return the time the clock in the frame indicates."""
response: 3 h 57 min
